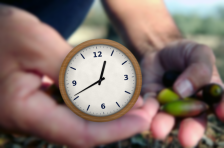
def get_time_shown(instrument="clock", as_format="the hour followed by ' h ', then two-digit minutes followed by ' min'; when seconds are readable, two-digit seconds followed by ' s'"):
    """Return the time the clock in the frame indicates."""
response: 12 h 41 min
